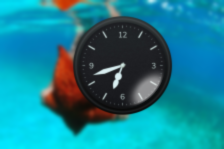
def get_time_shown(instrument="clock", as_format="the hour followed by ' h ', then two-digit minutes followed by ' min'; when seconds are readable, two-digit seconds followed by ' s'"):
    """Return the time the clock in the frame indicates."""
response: 6 h 42 min
